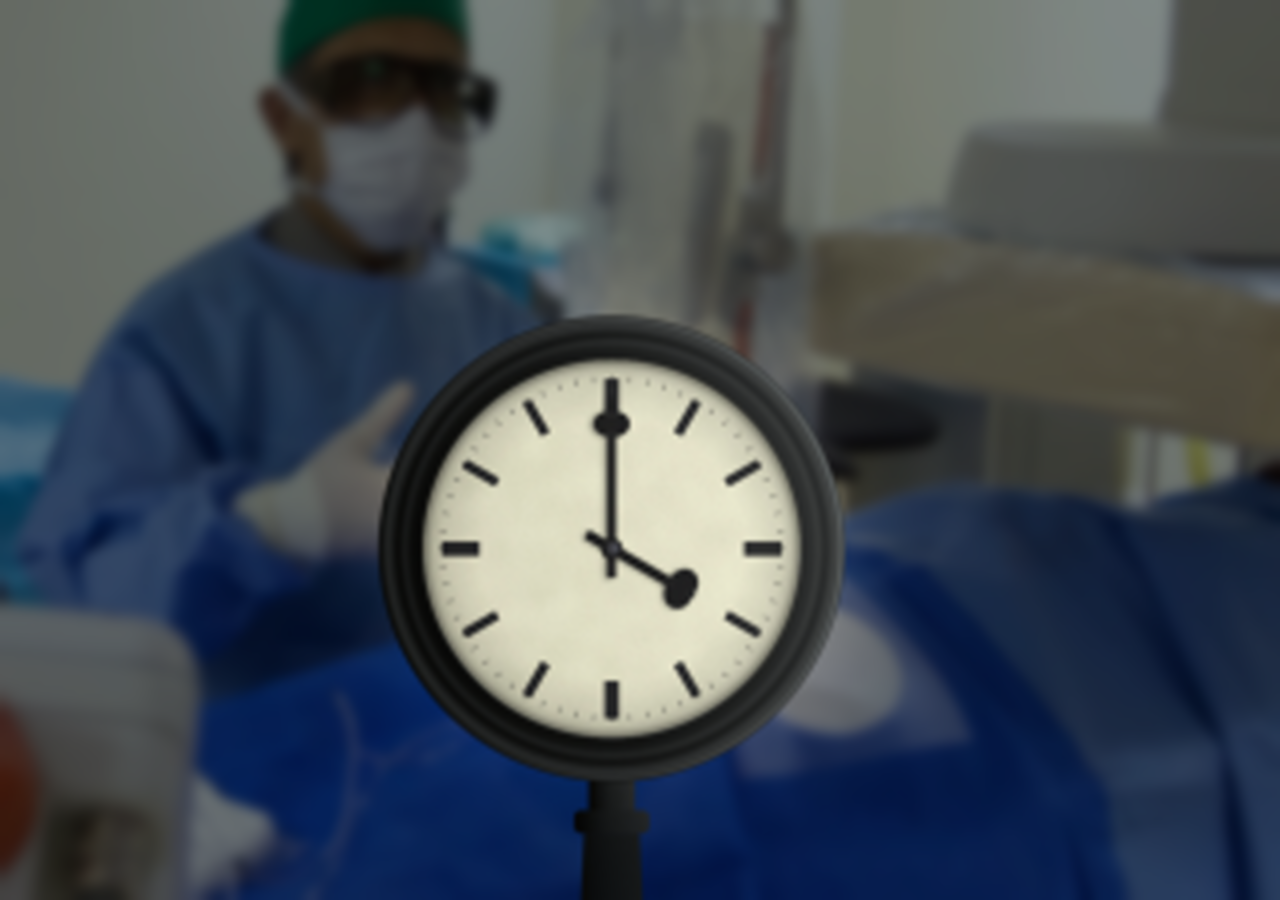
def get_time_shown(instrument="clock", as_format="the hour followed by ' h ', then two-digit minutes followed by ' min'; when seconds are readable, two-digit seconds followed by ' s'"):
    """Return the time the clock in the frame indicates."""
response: 4 h 00 min
